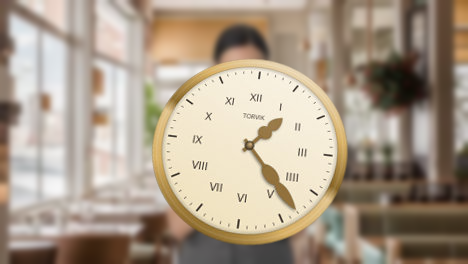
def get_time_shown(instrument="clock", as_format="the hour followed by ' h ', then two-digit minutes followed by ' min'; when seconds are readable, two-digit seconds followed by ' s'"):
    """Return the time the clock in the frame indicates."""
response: 1 h 23 min
